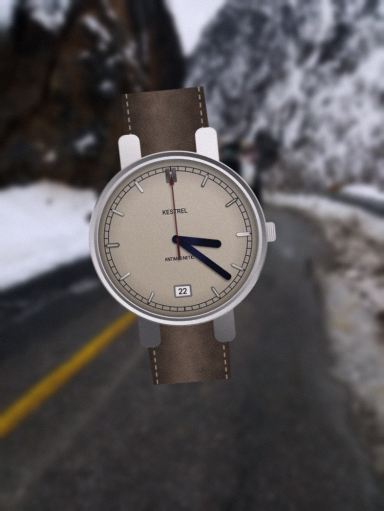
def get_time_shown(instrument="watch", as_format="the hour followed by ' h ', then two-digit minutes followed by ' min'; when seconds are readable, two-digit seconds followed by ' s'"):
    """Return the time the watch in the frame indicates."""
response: 3 h 22 min 00 s
